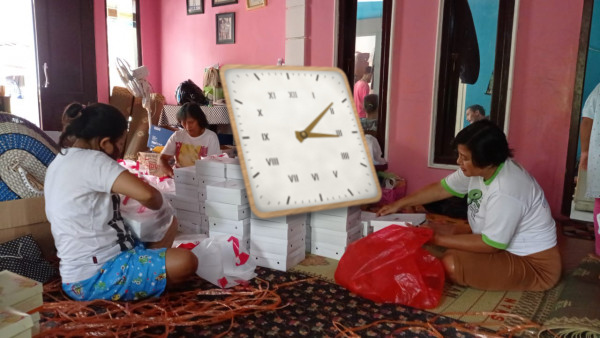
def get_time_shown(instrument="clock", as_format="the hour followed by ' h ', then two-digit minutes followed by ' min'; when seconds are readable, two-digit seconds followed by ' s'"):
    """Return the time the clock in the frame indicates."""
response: 3 h 09 min
